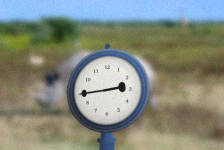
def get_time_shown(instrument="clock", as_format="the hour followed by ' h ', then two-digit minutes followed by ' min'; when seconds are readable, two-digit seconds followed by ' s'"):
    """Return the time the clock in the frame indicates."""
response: 2 h 44 min
